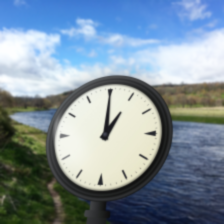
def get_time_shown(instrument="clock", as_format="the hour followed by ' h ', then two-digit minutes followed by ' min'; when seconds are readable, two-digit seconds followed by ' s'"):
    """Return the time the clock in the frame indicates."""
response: 1 h 00 min
